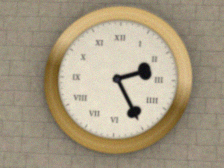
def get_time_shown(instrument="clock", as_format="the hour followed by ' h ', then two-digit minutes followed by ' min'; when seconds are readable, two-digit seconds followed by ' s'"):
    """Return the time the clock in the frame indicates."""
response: 2 h 25 min
